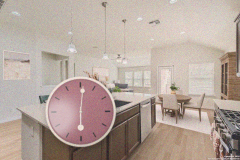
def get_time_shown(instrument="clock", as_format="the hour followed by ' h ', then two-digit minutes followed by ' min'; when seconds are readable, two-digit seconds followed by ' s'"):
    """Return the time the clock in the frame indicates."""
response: 6 h 01 min
